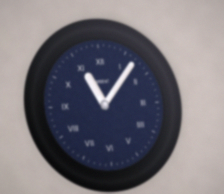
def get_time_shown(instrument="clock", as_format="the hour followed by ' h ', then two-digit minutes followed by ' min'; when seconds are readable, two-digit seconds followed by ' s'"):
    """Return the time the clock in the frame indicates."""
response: 11 h 07 min
